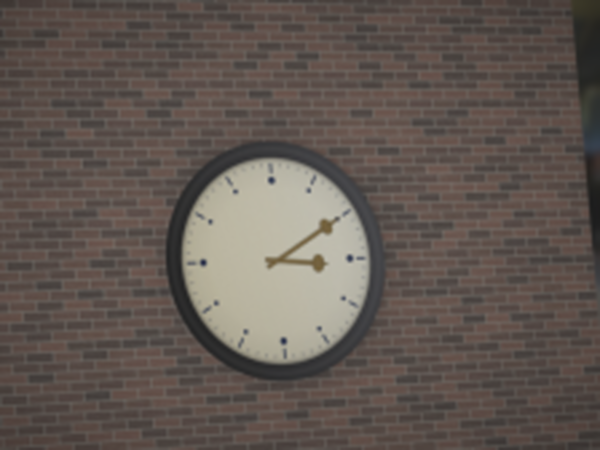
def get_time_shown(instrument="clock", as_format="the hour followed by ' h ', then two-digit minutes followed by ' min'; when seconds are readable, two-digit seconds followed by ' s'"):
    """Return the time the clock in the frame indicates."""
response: 3 h 10 min
